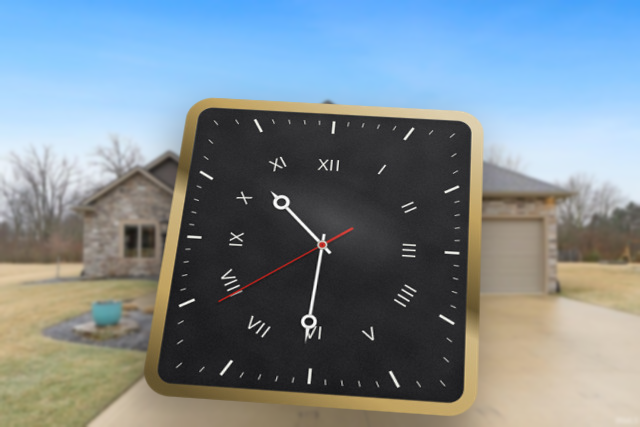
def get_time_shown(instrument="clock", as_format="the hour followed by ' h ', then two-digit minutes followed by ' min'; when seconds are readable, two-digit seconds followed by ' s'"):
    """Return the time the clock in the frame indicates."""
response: 10 h 30 min 39 s
